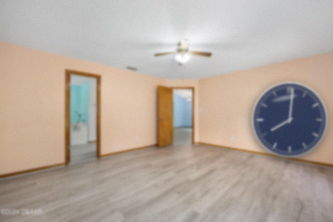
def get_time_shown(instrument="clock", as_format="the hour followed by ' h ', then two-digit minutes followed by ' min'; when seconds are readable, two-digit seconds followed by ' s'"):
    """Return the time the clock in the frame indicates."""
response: 8 h 01 min
